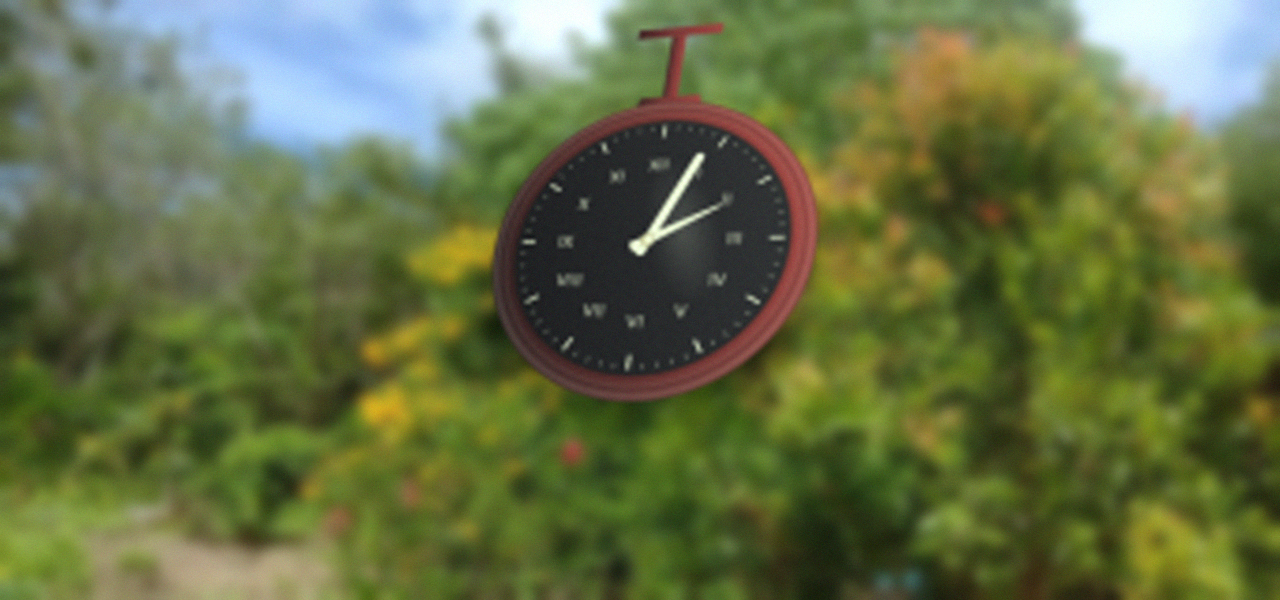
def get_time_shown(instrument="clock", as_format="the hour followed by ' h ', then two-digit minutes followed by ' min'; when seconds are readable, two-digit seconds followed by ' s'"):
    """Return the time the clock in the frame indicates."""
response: 2 h 04 min
